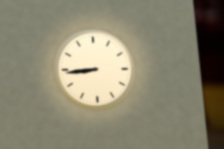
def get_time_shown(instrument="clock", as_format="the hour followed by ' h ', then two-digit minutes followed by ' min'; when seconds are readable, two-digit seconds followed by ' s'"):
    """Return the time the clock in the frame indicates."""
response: 8 h 44 min
